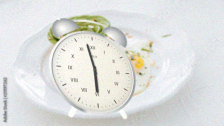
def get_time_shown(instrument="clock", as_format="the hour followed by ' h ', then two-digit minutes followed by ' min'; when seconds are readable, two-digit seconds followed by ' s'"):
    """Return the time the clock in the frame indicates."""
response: 5 h 58 min
